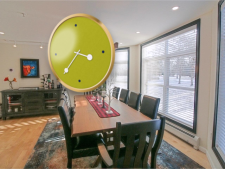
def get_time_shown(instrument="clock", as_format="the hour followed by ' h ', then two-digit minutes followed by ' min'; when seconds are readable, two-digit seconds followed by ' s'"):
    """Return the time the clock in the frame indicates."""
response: 3 h 37 min
